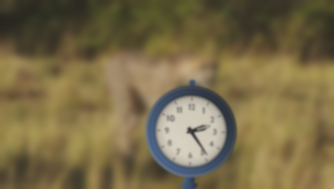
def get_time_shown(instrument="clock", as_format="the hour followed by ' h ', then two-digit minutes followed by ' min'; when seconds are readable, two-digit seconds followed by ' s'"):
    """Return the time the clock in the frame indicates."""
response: 2 h 24 min
